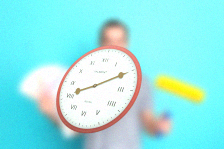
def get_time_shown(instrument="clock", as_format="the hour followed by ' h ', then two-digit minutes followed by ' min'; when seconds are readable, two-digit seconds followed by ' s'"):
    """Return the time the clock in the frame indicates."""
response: 8 h 10 min
